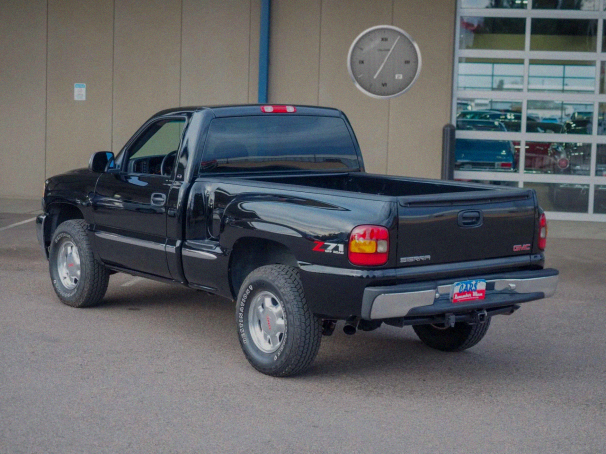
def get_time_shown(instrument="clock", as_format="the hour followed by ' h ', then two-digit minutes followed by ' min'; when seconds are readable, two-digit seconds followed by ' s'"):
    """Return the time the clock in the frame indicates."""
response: 7 h 05 min
